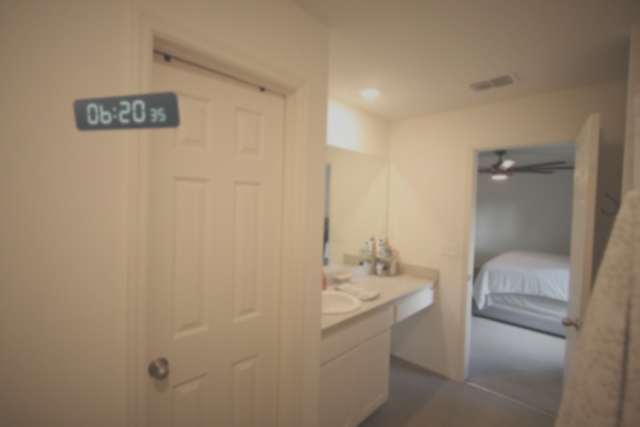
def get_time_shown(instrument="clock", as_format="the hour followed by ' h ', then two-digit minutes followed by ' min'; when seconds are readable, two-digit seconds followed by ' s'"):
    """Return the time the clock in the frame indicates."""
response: 6 h 20 min
